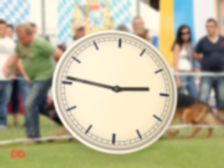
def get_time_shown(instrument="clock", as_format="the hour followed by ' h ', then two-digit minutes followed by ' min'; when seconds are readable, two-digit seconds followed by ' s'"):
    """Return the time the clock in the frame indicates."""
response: 2 h 46 min
